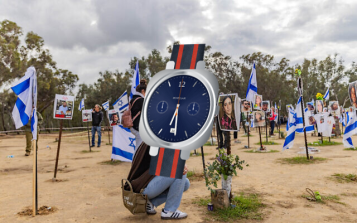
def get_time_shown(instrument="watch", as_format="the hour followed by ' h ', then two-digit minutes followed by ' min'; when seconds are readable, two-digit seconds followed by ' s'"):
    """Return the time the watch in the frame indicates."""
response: 6 h 29 min
